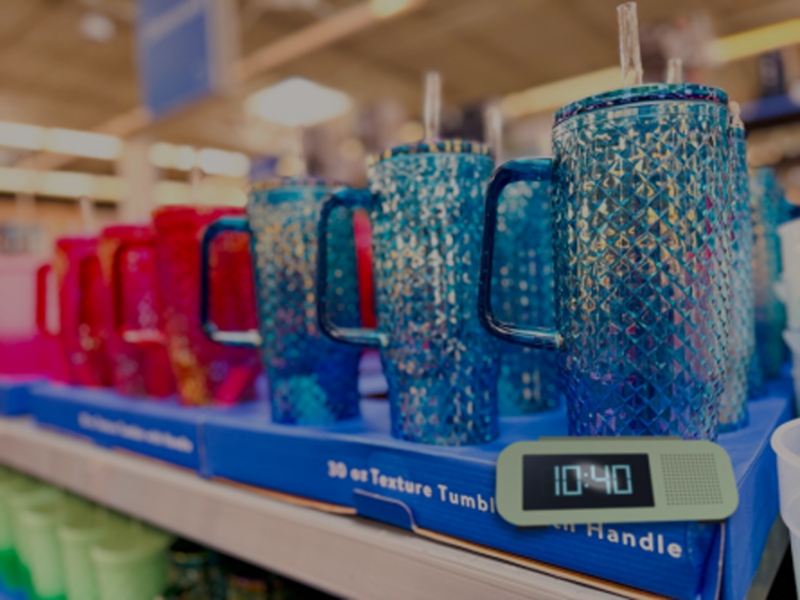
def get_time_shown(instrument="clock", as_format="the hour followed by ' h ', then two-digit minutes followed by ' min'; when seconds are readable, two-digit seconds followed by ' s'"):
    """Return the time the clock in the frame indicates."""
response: 10 h 40 min
